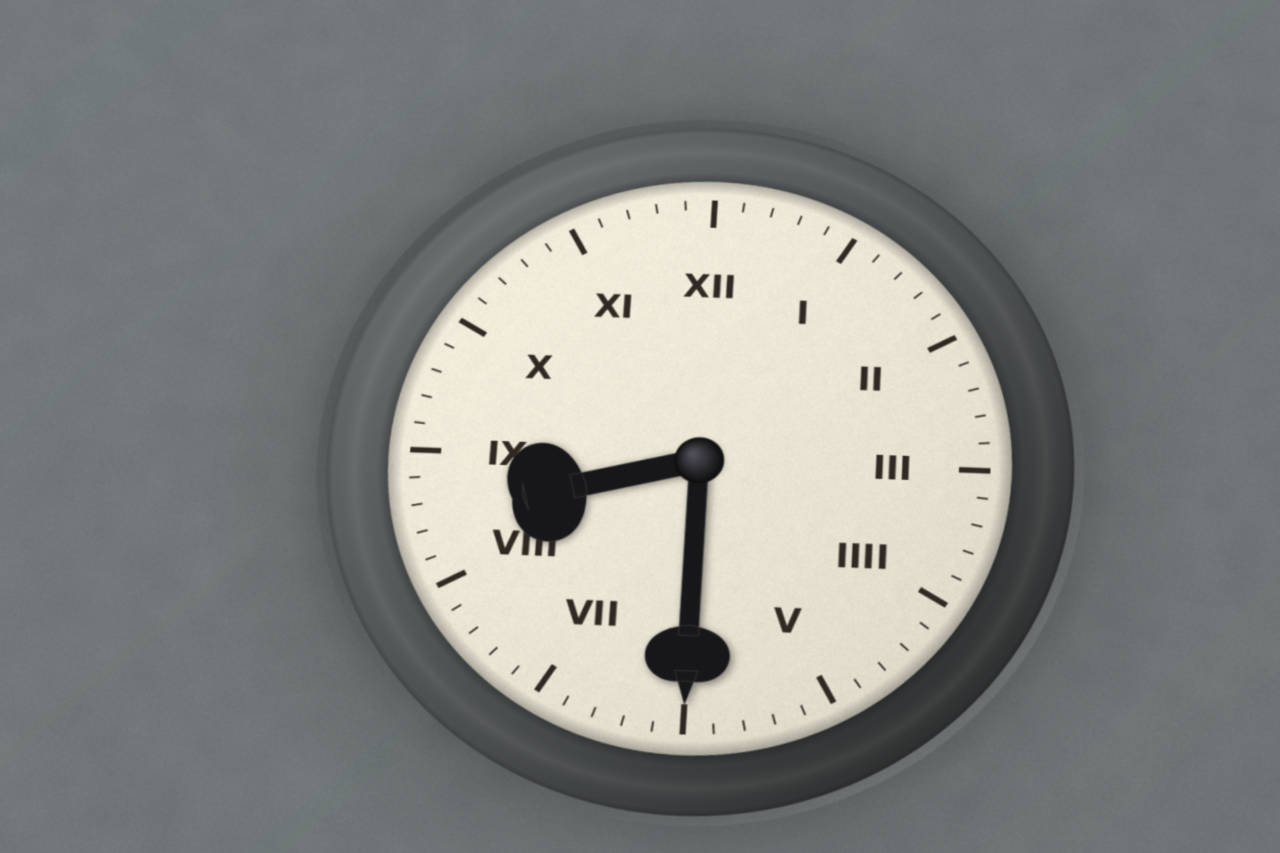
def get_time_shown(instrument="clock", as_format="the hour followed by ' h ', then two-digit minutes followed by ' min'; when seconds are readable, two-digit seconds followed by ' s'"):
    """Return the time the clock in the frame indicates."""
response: 8 h 30 min
